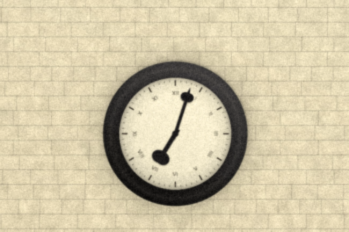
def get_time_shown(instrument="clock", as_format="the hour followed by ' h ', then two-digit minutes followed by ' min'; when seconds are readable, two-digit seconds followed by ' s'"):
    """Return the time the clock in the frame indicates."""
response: 7 h 03 min
